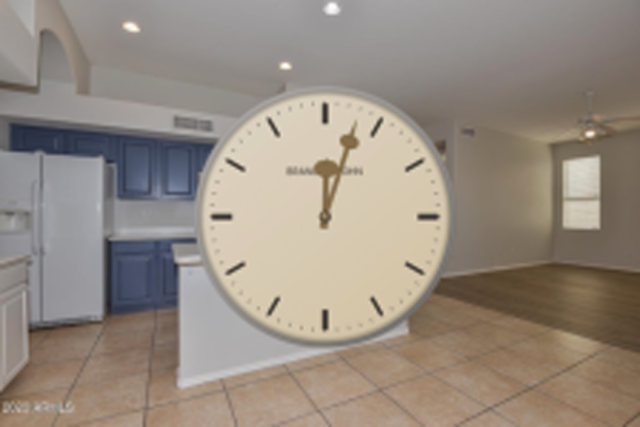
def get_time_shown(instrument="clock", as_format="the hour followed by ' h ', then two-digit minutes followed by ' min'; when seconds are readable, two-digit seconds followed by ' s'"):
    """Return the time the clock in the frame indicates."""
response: 12 h 03 min
